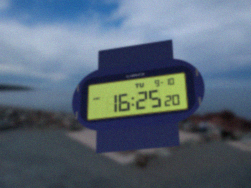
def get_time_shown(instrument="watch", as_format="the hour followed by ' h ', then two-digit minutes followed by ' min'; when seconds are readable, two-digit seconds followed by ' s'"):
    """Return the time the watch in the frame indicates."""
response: 16 h 25 min 20 s
